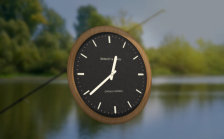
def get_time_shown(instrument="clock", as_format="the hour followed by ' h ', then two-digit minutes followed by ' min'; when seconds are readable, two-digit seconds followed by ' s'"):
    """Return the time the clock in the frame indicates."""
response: 12 h 39 min
